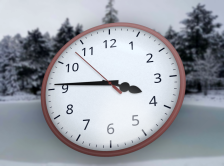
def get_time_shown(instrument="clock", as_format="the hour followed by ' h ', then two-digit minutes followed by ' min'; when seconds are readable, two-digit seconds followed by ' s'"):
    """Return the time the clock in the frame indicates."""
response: 3 h 45 min 53 s
